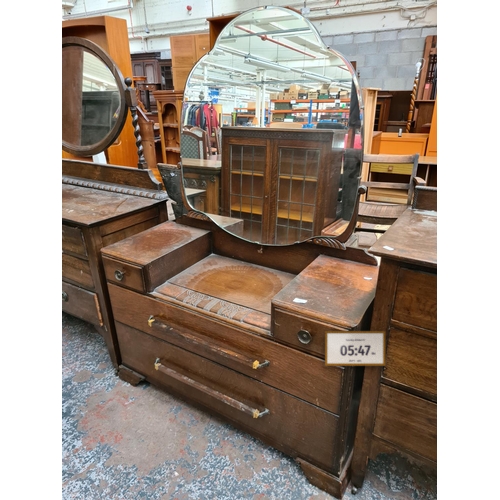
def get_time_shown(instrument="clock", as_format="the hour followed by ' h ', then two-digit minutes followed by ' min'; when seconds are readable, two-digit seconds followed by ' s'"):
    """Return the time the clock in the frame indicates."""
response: 5 h 47 min
